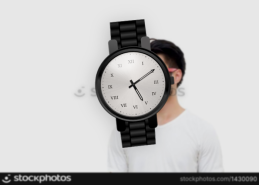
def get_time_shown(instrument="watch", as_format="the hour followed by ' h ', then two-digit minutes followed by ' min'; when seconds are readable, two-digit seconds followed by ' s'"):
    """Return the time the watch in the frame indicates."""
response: 5 h 10 min
